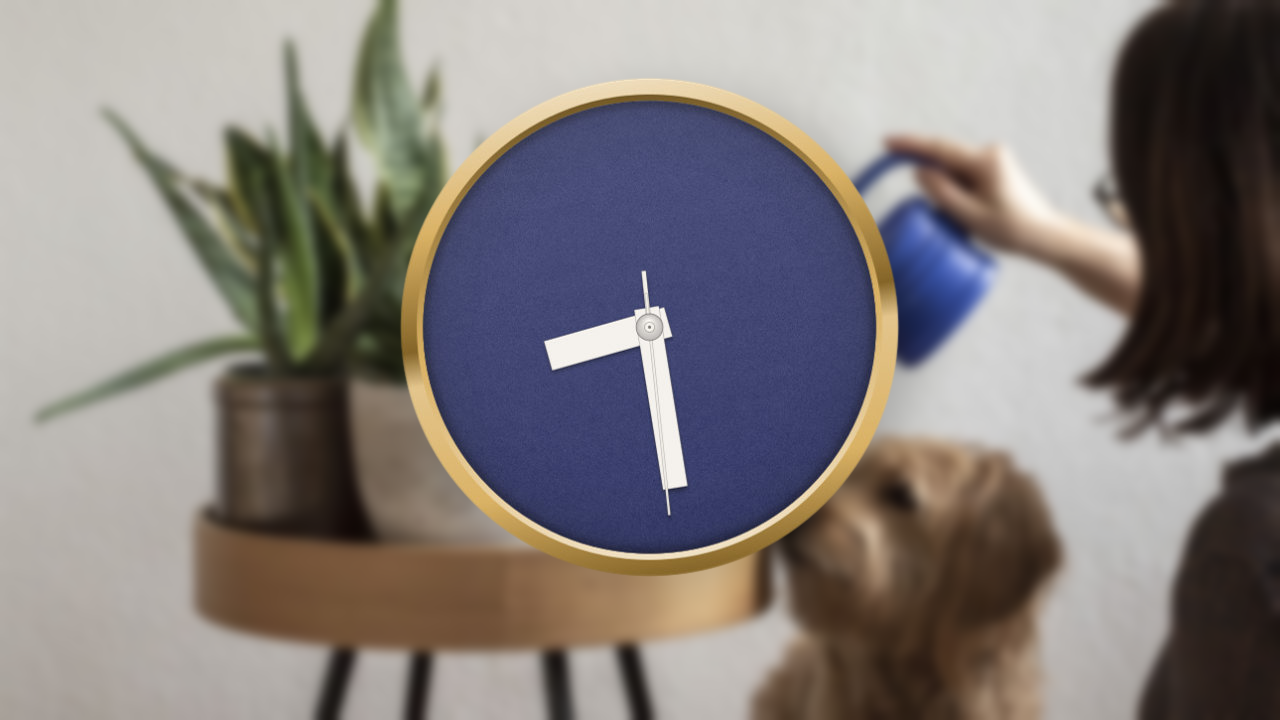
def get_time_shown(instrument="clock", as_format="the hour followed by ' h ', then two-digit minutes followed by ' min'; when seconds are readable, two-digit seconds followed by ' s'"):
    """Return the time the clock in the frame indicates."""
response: 8 h 28 min 29 s
